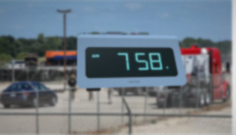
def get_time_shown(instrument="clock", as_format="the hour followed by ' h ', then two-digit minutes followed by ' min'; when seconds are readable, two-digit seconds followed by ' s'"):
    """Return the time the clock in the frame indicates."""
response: 7 h 58 min
